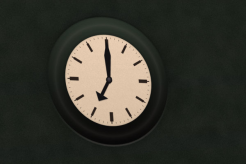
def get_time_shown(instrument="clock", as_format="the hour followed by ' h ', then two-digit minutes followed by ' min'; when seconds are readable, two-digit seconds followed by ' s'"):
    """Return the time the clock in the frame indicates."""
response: 7 h 00 min
